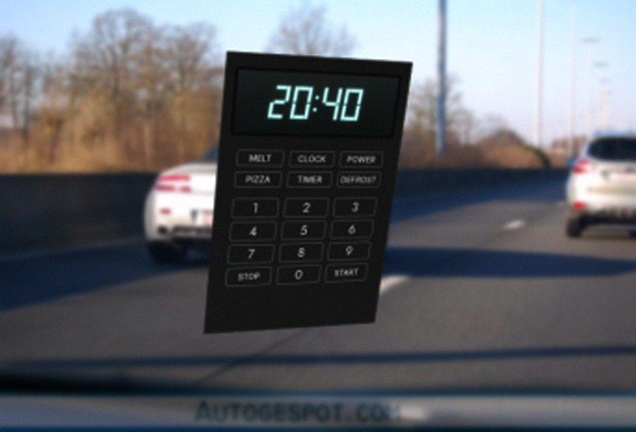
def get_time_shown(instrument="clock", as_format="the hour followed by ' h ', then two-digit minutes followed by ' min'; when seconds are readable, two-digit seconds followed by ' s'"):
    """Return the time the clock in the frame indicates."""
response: 20 h 40 min
